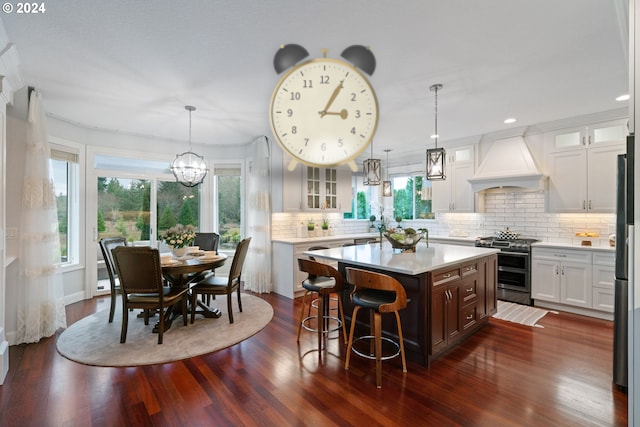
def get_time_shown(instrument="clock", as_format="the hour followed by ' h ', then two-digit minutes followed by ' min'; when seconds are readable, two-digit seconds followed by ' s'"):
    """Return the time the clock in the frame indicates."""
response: 3 h 05 min
